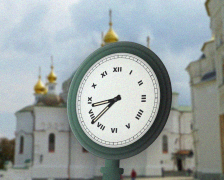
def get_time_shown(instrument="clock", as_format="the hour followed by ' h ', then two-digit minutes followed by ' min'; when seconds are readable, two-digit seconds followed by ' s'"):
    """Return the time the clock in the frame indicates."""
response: 8 h 38 min
